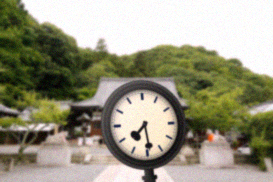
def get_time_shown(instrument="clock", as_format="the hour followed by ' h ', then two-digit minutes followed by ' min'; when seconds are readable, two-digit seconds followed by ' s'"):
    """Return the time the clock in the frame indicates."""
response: 7 h 29 min
